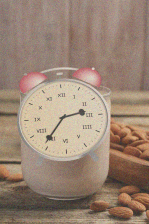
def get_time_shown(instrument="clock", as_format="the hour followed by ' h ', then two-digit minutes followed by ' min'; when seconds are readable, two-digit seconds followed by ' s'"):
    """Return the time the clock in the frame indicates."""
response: 2 h 36 min
